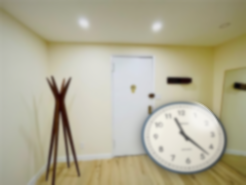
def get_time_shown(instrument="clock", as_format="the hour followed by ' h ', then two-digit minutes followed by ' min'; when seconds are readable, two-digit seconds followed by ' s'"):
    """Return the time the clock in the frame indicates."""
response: 11 h 23 min
